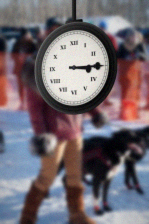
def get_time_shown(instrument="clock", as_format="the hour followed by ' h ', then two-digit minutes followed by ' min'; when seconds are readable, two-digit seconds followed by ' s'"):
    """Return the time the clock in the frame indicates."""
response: 3 h 15 min
